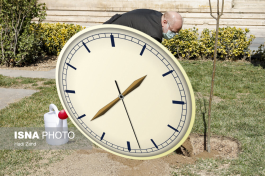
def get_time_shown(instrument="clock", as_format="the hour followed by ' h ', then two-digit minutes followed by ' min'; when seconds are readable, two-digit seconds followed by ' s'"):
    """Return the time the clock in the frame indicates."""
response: 1 h 38 min 28 s
